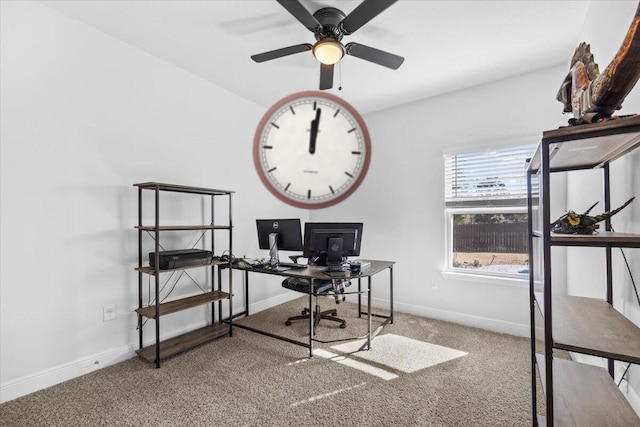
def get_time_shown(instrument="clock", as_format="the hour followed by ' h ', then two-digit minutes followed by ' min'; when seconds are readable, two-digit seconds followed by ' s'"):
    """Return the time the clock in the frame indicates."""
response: 12 h 01 min
